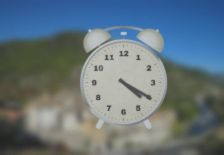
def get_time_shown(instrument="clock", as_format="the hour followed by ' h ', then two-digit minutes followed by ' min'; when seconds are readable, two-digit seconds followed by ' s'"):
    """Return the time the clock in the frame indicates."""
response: 4 h 20 min
